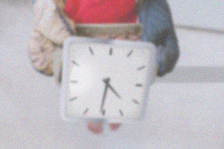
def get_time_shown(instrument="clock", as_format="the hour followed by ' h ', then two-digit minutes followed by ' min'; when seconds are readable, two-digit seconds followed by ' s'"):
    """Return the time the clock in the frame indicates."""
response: 4 h 31 min
